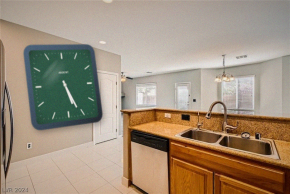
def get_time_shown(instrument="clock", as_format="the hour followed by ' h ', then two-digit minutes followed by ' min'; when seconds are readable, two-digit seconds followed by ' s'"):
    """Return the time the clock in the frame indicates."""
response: 5 h 26 min
